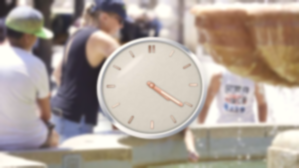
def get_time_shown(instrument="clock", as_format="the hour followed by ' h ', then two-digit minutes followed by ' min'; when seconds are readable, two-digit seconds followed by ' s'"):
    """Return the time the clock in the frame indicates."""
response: 4 h 21 min
